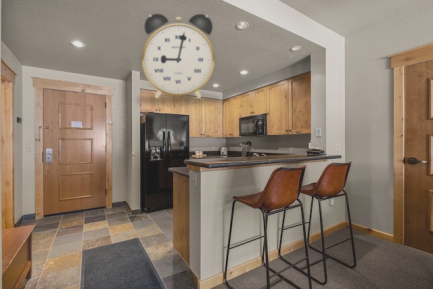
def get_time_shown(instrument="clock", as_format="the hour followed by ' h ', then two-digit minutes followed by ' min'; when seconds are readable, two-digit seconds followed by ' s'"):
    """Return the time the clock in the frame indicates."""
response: 9 h 02 min
